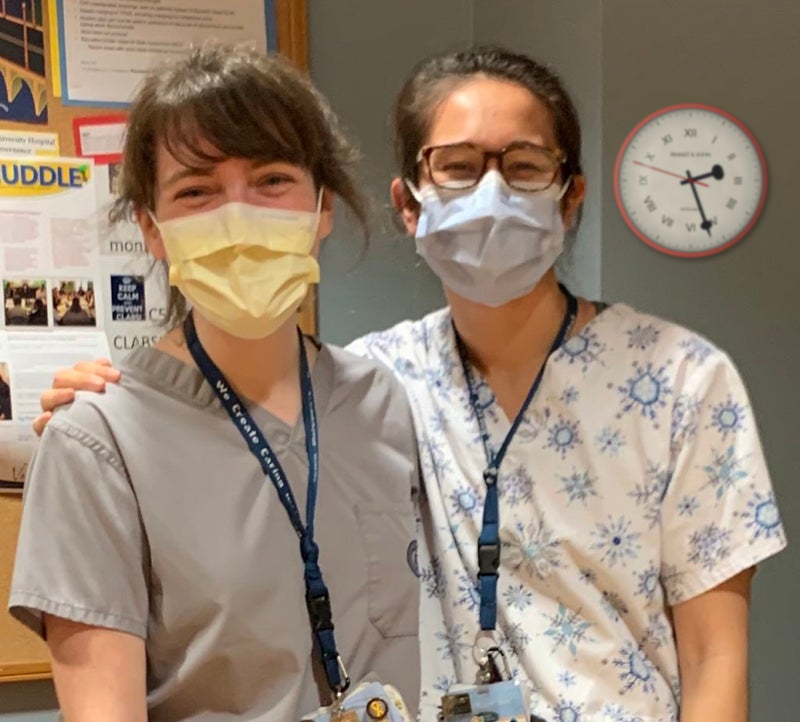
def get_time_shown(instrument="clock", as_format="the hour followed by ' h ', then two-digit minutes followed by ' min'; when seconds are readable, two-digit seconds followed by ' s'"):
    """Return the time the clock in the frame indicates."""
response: 2 h 26 min 48 s
